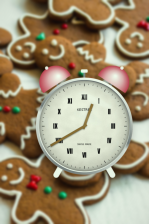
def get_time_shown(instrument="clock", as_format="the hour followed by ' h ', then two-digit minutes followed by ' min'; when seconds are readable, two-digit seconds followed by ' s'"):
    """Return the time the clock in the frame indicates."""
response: 12 h 40 min
